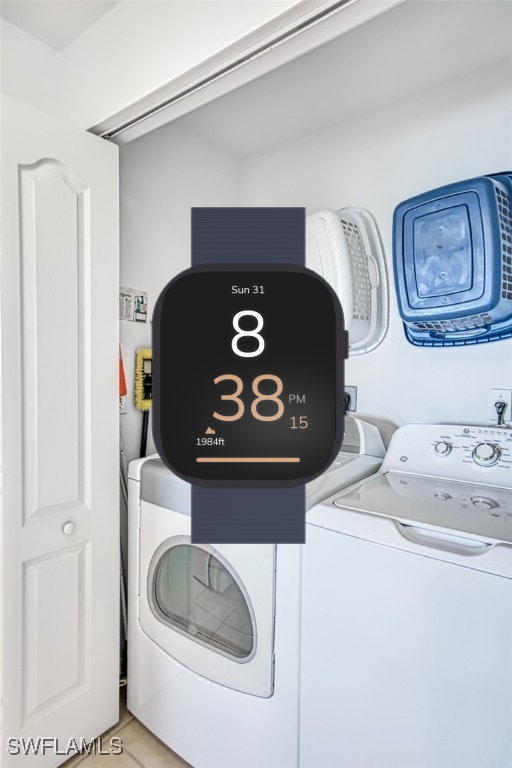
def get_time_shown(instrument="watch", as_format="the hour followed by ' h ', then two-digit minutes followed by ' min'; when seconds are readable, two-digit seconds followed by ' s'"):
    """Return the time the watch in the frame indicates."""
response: 8 h 38 min 15 s
